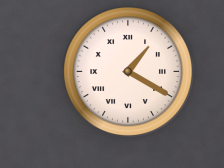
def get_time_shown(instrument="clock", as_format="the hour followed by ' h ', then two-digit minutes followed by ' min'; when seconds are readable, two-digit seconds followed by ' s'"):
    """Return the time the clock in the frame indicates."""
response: 1 h 20 min
